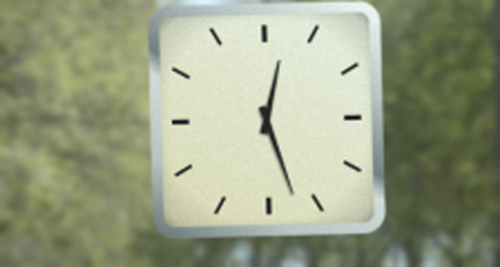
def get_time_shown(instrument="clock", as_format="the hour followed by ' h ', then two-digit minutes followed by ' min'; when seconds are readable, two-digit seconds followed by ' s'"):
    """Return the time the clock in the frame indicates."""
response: 12 h 27 min
